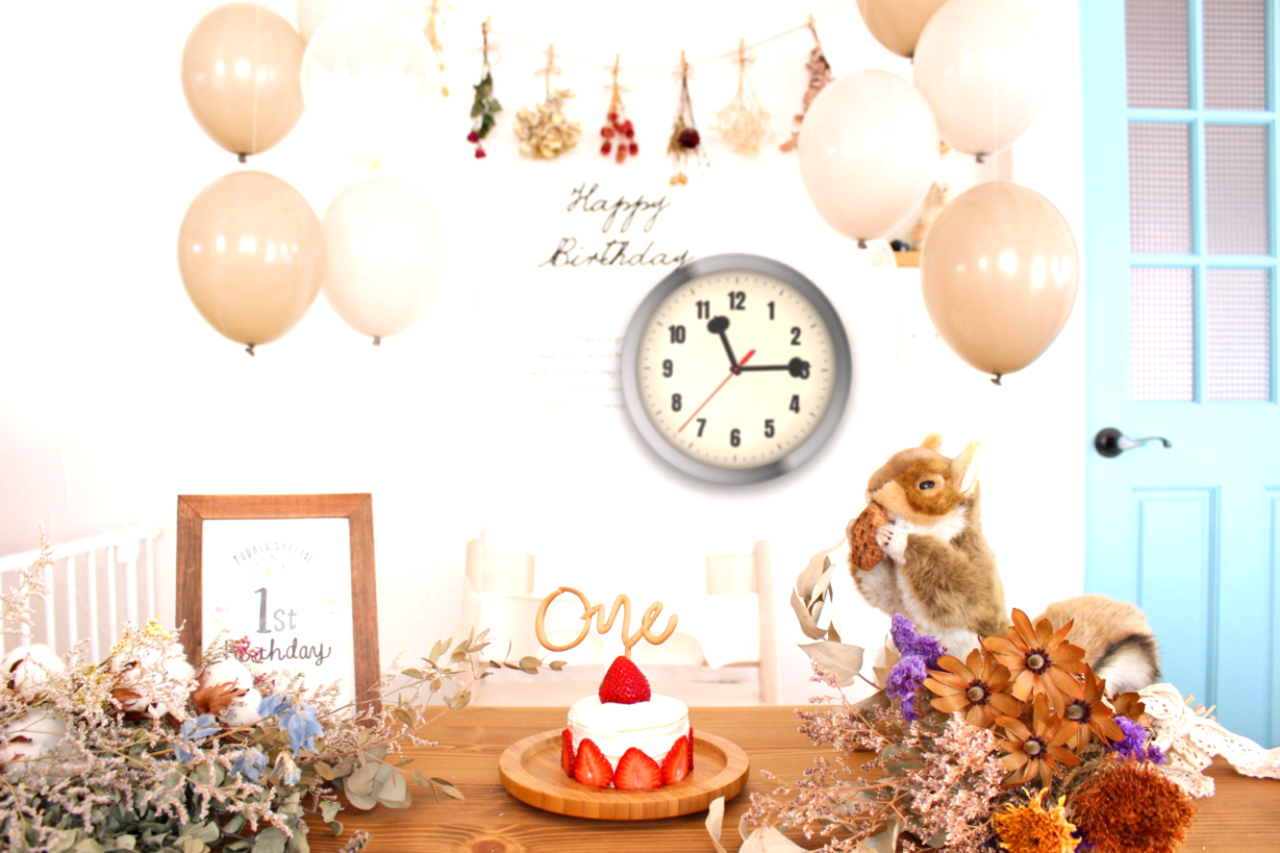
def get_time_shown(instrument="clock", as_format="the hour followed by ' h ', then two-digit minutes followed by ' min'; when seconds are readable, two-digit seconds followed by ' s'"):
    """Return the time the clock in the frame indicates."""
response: 11 h 14 min 37 s
